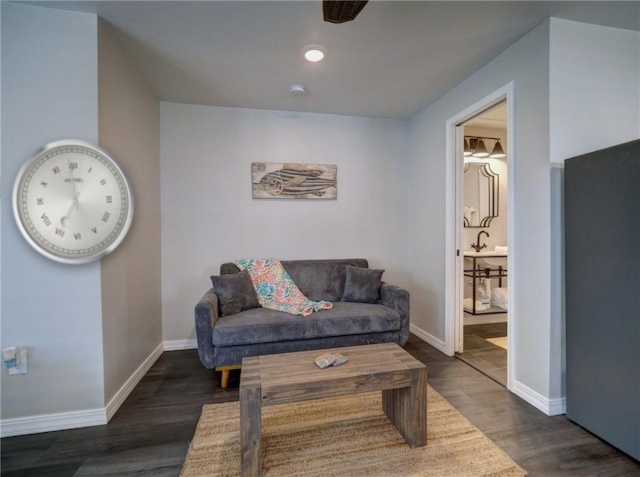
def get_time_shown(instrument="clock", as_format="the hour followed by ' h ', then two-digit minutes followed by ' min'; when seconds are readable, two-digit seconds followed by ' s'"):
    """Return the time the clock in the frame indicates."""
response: 6 h 59 min
